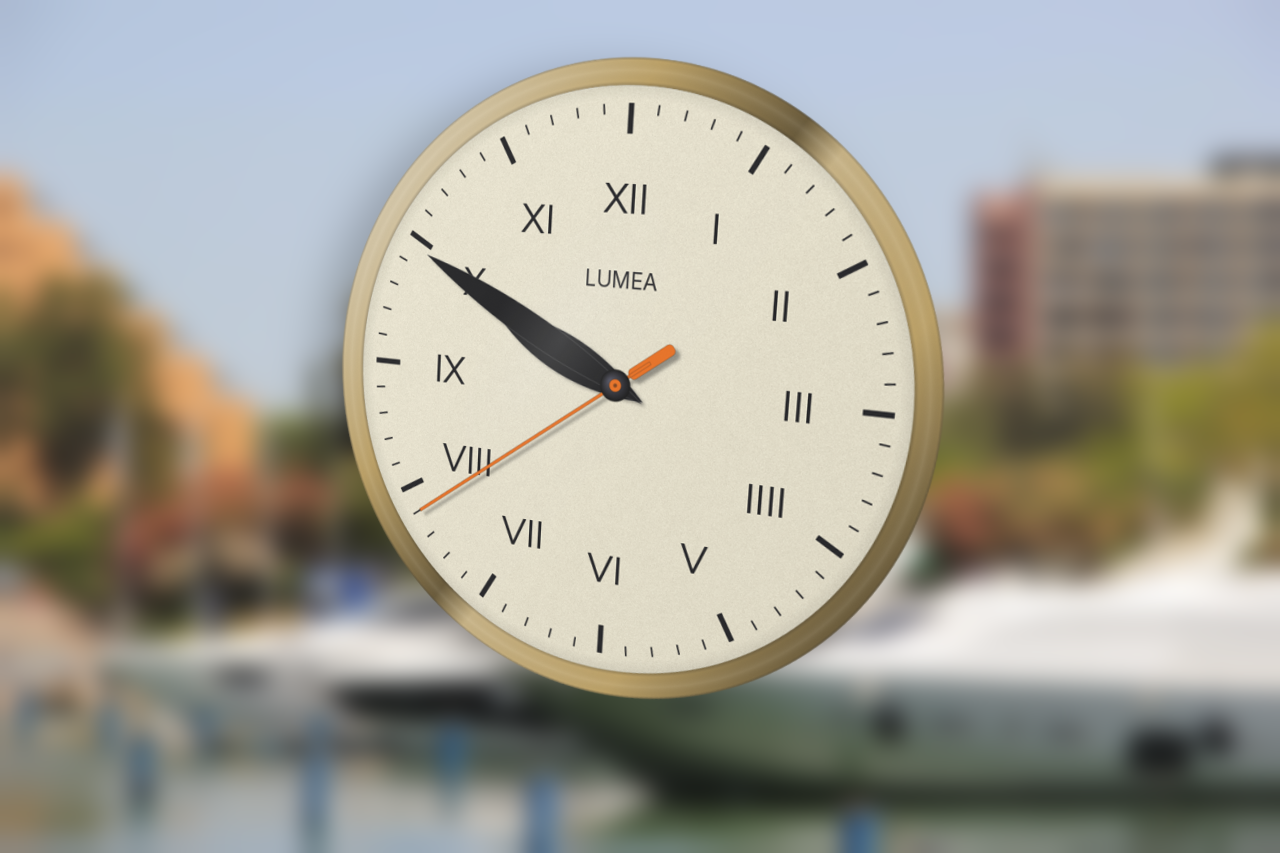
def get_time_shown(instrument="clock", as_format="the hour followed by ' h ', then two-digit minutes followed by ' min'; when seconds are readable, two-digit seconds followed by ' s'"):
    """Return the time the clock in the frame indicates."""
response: 9 h 49 min 39 s
